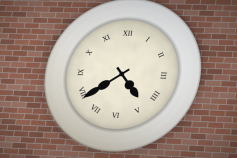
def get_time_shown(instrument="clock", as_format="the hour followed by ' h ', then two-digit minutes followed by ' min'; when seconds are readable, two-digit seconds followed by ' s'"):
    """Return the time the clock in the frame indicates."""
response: 4 h 39 min
